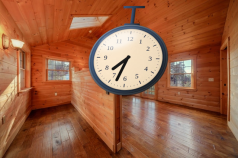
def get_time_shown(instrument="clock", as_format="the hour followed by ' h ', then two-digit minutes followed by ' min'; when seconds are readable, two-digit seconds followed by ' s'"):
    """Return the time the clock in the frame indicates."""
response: 7 h 33 min
